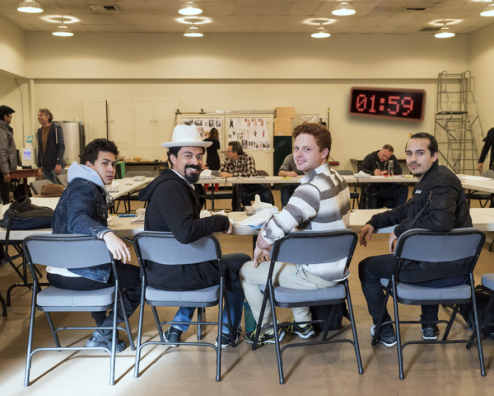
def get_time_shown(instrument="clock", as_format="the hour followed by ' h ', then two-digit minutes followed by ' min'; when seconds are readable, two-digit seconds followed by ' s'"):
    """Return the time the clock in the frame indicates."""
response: 1 h 59 min
